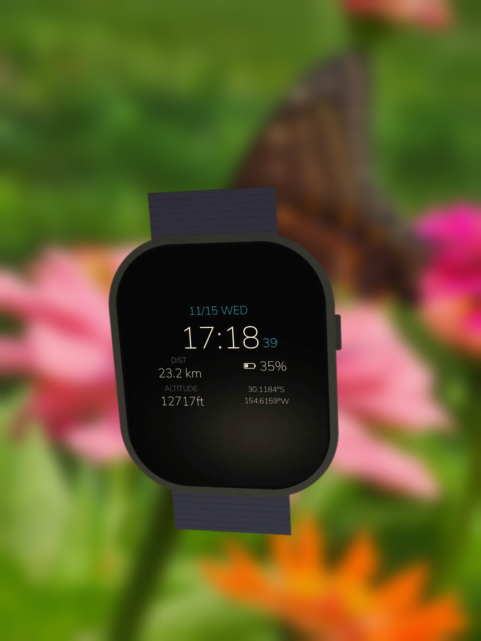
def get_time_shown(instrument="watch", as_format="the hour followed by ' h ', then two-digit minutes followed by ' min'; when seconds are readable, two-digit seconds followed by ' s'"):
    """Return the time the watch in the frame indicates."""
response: 17 h 18 min 39 s
